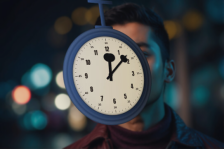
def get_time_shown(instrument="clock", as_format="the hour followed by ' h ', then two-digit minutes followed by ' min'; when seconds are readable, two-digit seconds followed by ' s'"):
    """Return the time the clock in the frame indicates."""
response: 12 h 08 min
